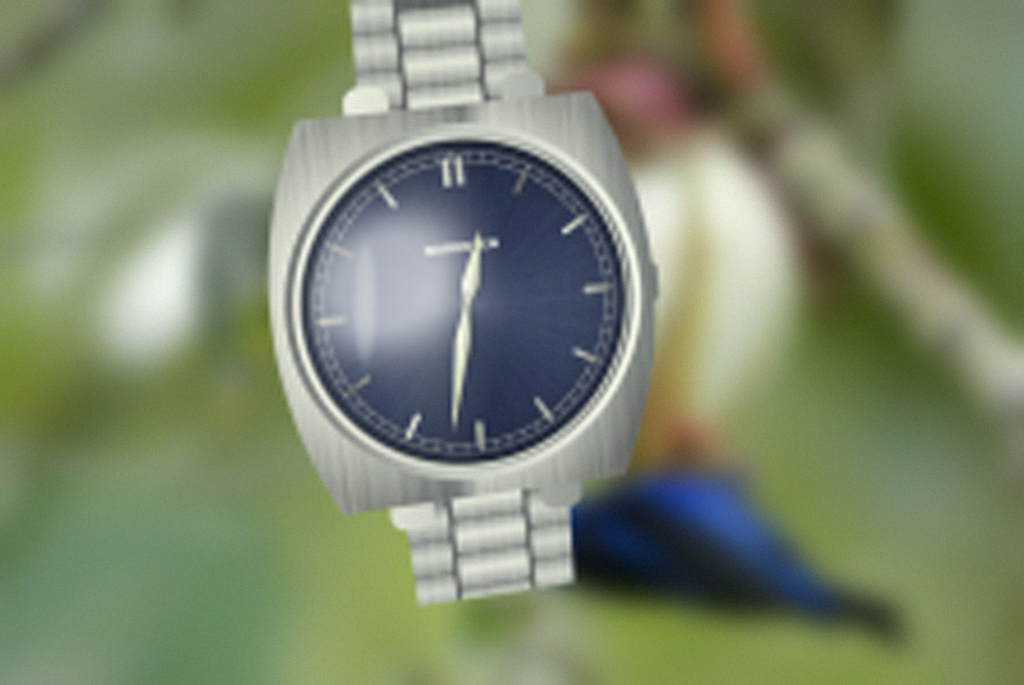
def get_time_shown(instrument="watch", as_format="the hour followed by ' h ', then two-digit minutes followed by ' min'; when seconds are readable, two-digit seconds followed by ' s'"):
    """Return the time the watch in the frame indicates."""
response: 12 h 32 min
